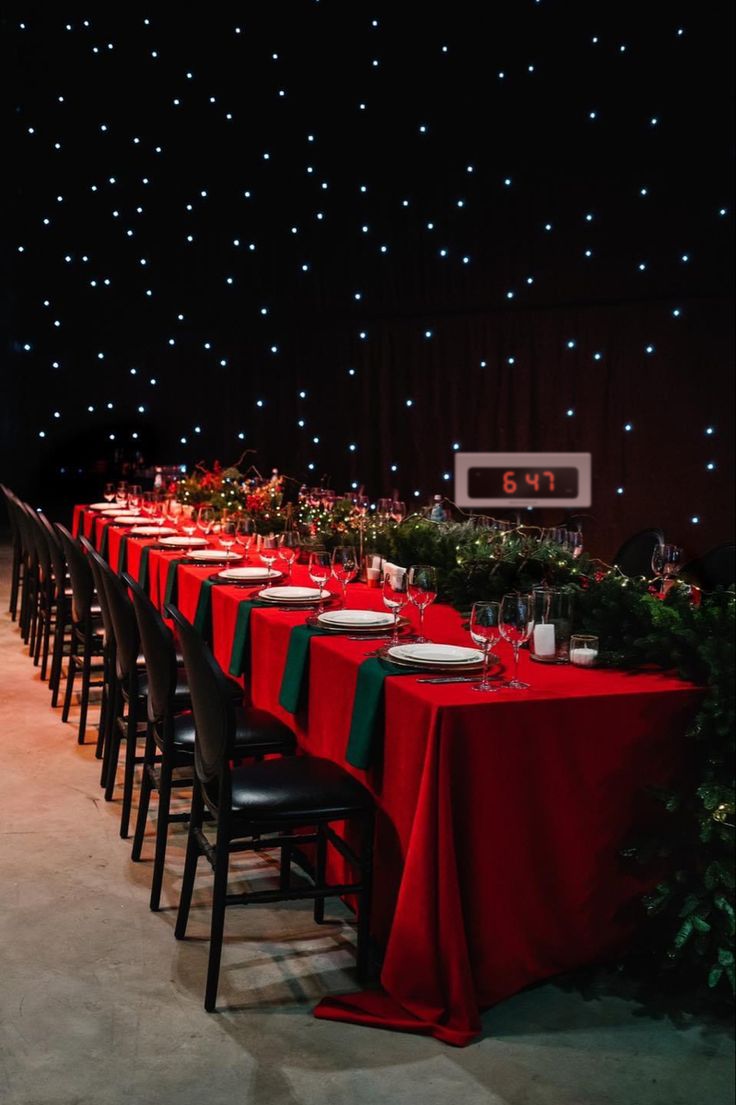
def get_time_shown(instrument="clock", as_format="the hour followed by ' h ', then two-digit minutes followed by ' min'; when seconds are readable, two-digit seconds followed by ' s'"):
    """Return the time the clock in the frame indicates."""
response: 6 h 47 min
